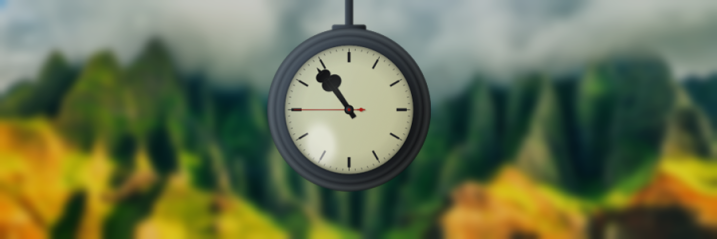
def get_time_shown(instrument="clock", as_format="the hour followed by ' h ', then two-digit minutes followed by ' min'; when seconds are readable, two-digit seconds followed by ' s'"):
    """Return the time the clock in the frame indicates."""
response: 10 h 53 min 45 s
